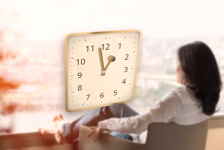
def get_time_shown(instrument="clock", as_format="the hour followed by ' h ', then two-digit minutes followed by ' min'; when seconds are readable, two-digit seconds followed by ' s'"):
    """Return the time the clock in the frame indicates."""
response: 12 h 58 min
